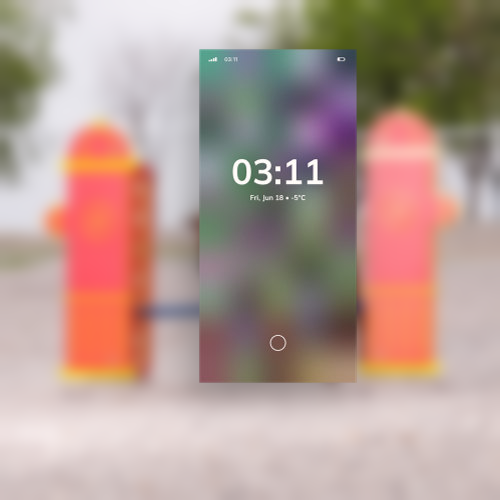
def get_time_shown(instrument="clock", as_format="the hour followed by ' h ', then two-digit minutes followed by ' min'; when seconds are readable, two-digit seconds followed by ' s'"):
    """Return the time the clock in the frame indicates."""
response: 3 h 11 min
